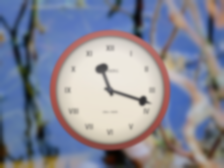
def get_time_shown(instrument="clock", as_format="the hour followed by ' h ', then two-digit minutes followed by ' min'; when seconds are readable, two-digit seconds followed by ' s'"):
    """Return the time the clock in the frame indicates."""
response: 11 h 18 min
